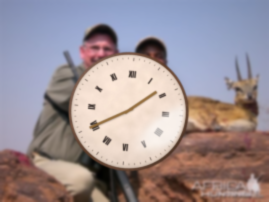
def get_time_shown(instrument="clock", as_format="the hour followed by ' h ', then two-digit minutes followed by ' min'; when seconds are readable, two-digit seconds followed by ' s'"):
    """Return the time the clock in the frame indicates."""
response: 1 h 40 min
